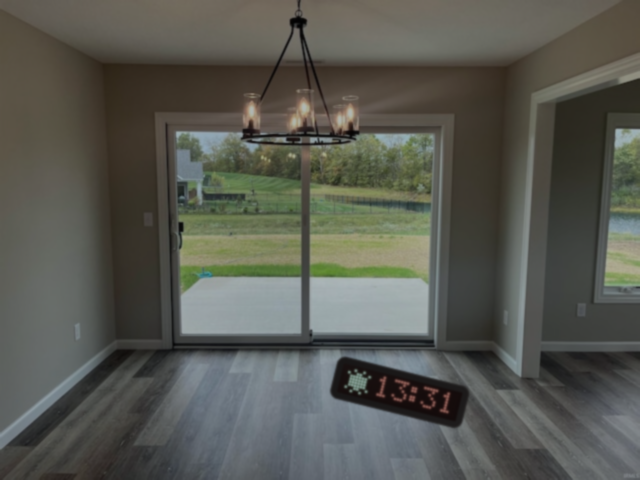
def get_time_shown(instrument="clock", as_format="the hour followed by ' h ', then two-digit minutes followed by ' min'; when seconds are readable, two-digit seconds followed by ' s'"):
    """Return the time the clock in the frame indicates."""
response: 13 h 31 min
